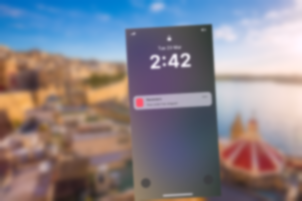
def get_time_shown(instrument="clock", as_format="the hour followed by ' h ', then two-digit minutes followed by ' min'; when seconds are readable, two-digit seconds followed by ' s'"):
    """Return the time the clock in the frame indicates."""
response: 2 h 42 min
